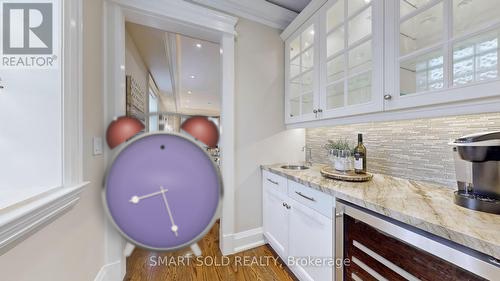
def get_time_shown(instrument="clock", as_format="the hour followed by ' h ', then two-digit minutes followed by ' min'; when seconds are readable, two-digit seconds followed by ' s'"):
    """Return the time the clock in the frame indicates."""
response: 8 h 27 min
